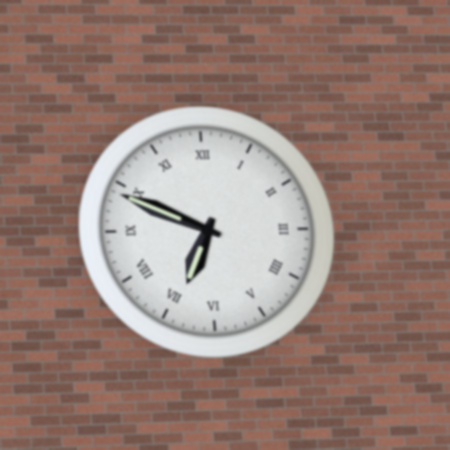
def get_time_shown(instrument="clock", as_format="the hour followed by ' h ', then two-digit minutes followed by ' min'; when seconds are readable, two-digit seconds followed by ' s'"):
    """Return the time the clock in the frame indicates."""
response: 6 h 49 min
